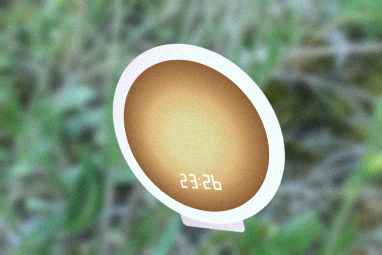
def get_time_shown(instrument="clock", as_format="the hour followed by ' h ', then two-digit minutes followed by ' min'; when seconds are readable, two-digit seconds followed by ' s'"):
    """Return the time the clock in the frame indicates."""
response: 23 h 26 min
